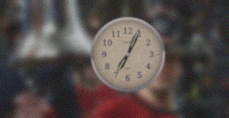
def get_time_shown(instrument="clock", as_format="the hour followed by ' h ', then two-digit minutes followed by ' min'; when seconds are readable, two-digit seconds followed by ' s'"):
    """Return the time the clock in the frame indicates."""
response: 7 h 04 min
